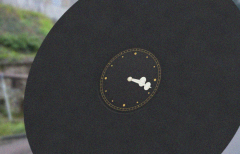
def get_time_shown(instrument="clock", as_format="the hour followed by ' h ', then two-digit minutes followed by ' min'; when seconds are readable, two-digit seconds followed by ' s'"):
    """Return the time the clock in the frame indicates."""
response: 3 h 18 min
